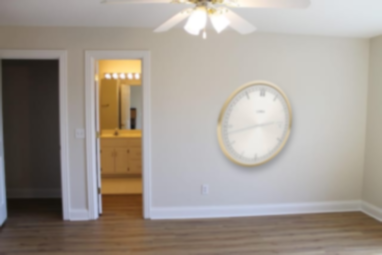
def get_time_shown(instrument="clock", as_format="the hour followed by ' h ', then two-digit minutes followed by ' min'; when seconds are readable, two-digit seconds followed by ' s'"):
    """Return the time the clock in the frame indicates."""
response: 2 h 43 min
